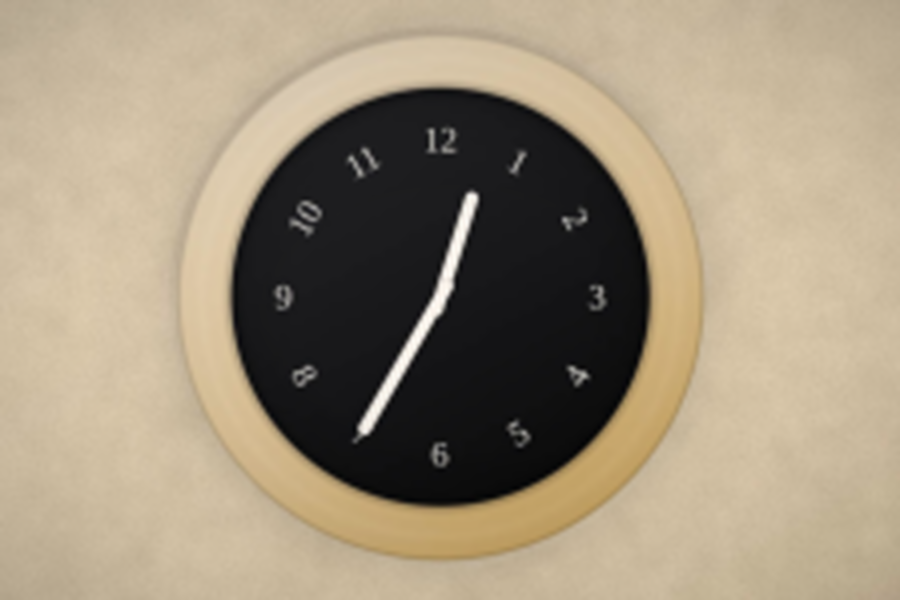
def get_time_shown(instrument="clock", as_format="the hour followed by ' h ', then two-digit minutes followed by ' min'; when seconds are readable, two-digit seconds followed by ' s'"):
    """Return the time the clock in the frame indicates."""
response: 12 h 35 min
